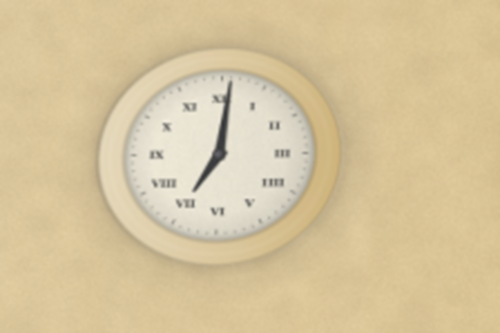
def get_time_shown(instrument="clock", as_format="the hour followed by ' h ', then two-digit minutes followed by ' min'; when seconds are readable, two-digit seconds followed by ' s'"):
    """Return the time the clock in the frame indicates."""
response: 7 h 01 min
